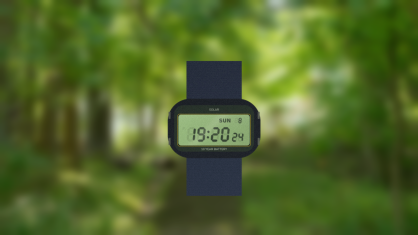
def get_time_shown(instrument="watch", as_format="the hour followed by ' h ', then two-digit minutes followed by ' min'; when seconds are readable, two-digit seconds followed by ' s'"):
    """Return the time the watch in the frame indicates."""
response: 19 h 20 min 24 s
